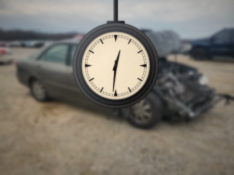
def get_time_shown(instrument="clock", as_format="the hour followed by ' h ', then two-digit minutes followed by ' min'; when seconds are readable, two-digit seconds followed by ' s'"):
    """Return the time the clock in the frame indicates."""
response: 12 h 31 min
